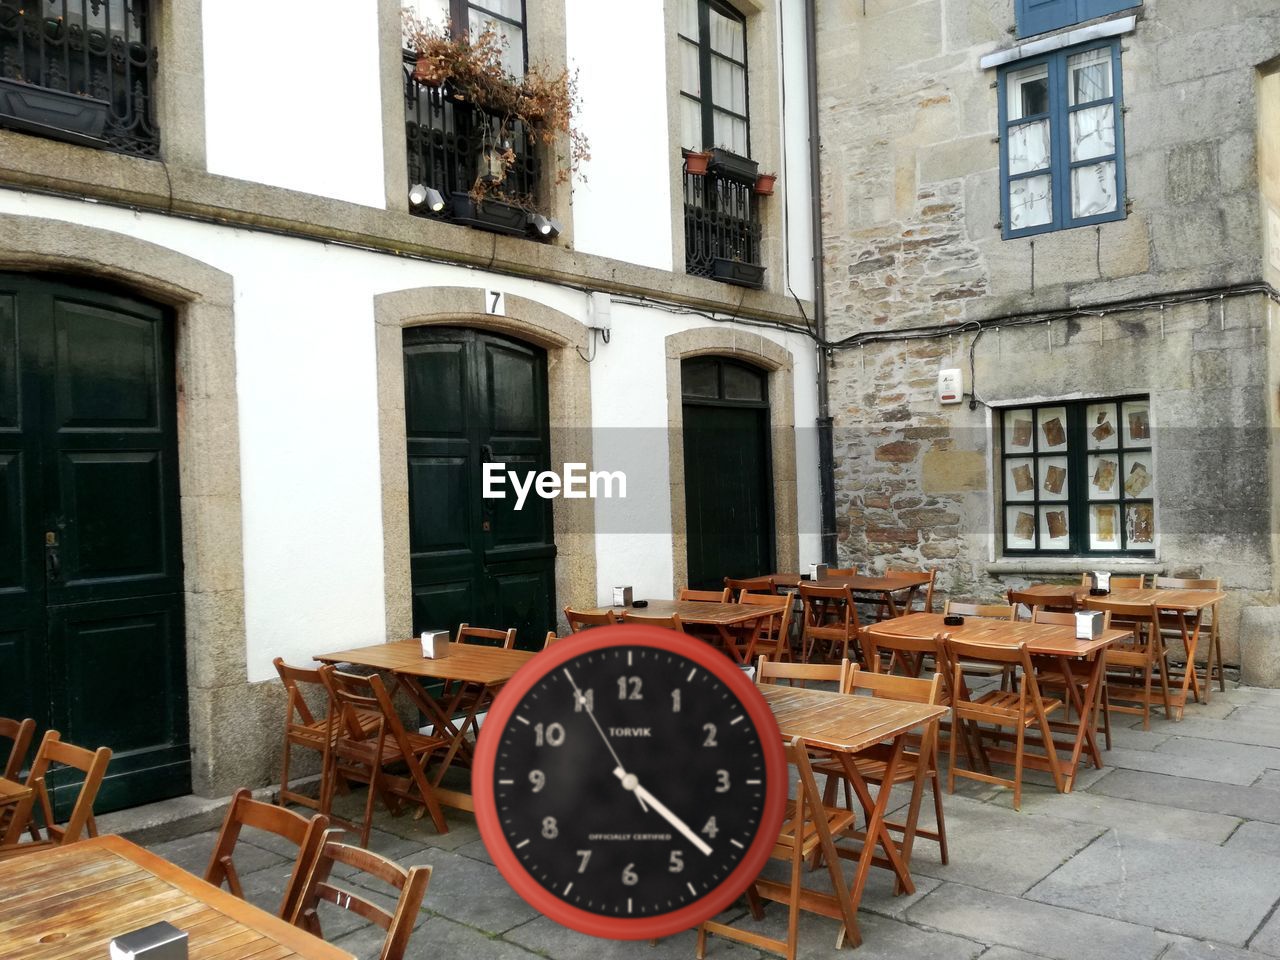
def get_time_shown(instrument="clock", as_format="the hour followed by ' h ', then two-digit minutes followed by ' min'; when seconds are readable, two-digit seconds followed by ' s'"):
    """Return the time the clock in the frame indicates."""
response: 4 h 21 min 55 s
